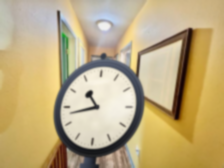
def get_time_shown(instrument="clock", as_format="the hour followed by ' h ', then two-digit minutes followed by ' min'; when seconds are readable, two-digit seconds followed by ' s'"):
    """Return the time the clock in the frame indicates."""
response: 10 h 43 min
